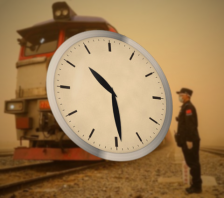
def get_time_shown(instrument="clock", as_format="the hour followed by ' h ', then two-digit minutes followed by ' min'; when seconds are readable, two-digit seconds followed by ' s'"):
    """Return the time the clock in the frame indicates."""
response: 10 h 29 min
